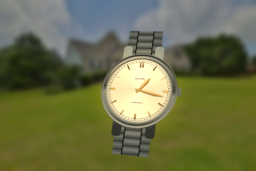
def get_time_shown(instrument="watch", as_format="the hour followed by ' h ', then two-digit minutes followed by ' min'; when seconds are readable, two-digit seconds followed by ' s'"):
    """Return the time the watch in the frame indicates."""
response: 1 h 17 min
